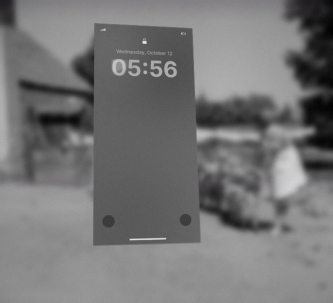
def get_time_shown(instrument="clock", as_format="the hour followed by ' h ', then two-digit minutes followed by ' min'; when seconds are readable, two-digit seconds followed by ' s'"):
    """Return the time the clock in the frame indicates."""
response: 5 h 56 min
